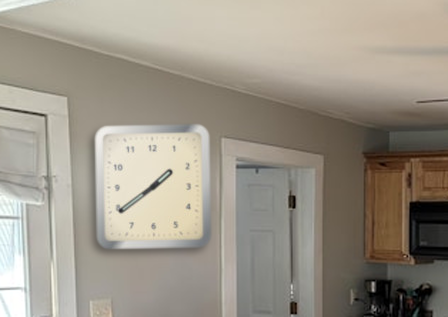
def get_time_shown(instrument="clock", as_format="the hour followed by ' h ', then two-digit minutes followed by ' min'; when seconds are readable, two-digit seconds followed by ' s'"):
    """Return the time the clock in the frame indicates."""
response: 1 h 39 min
